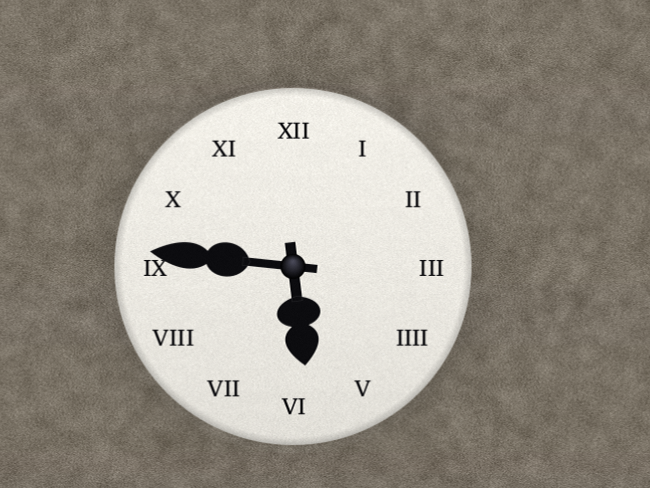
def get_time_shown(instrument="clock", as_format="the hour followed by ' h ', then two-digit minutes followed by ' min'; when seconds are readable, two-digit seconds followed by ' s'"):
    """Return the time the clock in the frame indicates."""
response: 5 h 46 min
